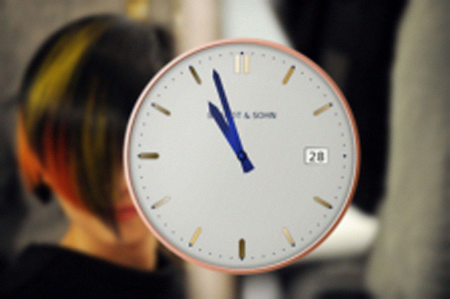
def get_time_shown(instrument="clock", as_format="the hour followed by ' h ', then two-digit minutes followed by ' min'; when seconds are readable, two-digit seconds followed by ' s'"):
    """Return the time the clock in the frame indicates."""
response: 10 h 57 min
